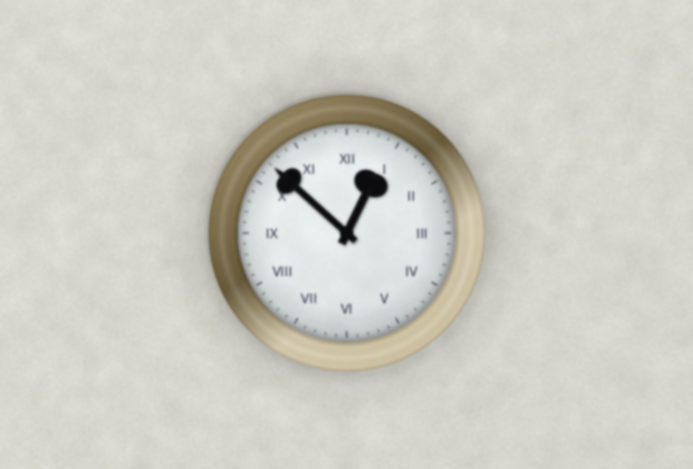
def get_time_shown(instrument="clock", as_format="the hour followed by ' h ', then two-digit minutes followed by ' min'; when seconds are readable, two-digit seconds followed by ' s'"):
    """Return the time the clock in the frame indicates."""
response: 12 h 52 min
